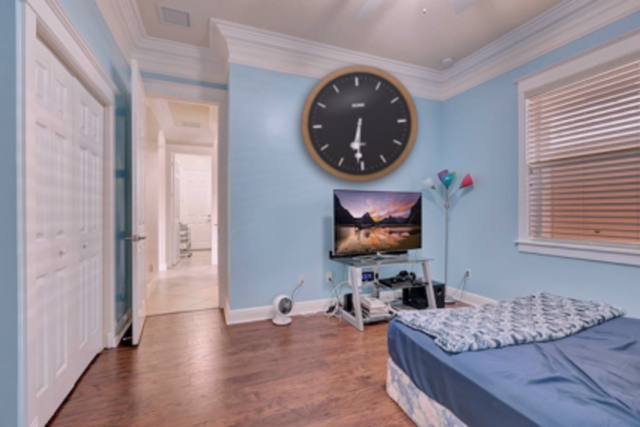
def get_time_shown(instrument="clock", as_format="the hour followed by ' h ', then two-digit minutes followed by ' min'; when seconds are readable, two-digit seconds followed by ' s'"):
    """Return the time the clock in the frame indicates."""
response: 6 h 31 min
